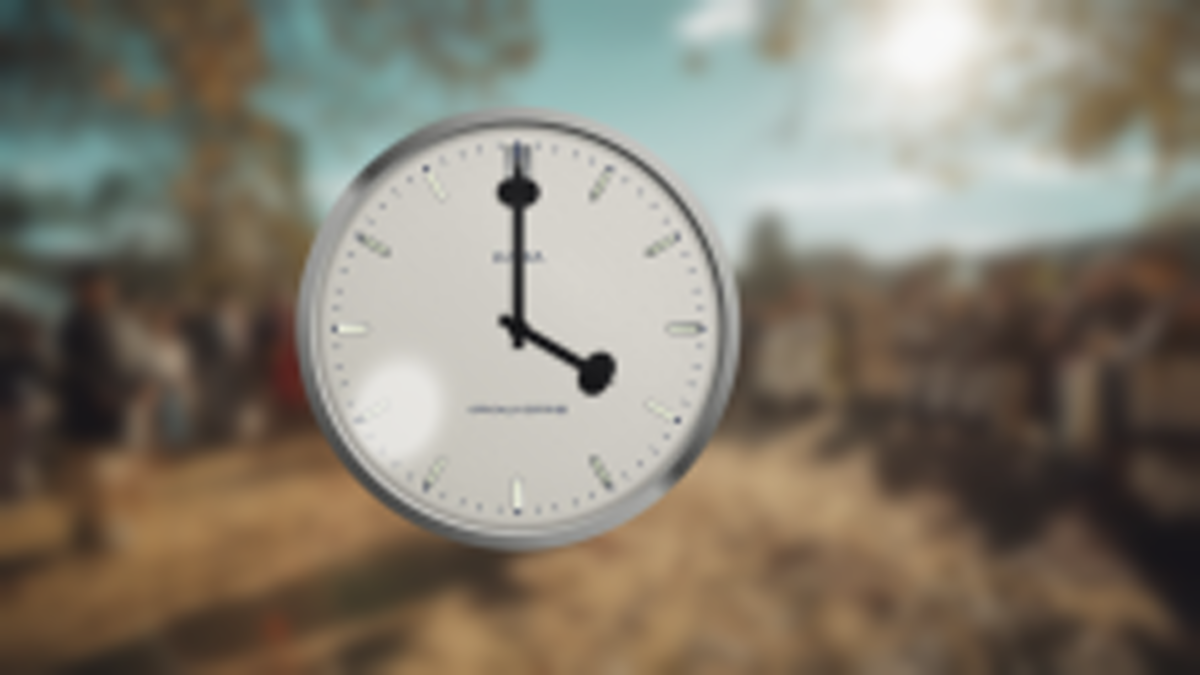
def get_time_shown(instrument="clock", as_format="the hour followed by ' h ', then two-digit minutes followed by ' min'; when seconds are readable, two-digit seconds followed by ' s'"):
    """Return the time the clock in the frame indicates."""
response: 4 h 00 min
